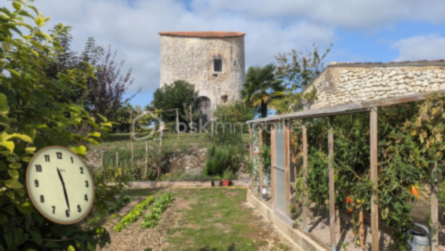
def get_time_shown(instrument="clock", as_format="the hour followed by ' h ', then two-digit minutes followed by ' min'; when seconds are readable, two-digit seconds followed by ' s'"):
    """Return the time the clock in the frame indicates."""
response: 11 h 29 min
